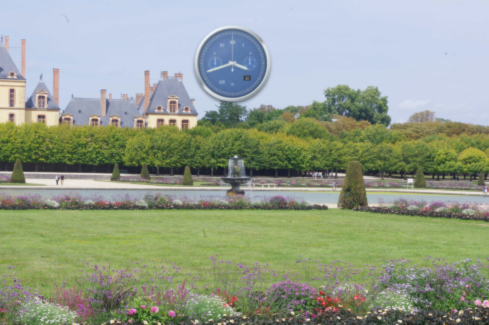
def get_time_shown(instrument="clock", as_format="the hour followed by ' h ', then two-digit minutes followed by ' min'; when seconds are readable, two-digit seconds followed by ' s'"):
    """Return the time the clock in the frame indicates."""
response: 3 h 42 min
